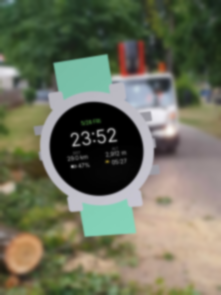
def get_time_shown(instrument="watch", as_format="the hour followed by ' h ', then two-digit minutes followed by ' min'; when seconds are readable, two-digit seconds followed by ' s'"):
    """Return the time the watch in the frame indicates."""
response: 23 h 52 min
